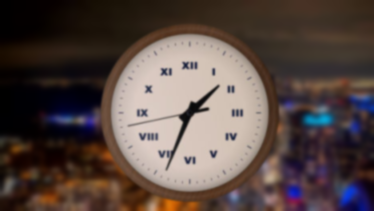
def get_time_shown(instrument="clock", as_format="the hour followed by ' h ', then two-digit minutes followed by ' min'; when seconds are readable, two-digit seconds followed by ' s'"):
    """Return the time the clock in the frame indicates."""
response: 1 h 33 min 43 s
